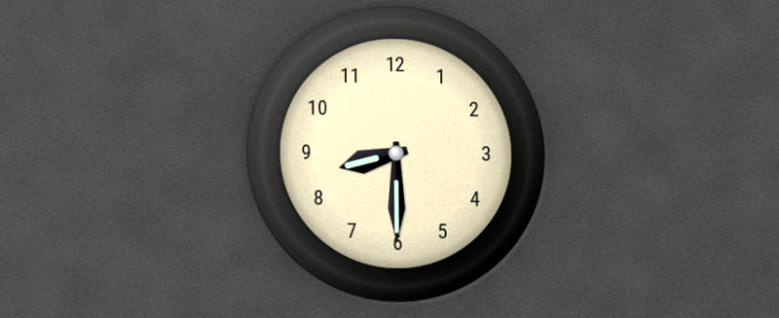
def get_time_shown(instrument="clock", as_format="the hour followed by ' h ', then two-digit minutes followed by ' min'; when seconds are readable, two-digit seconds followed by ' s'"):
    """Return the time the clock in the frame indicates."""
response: 8 h 30 min
